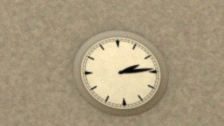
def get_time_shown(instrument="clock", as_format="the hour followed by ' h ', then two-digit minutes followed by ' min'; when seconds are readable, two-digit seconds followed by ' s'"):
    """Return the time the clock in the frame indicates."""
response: 2 h 14 min
